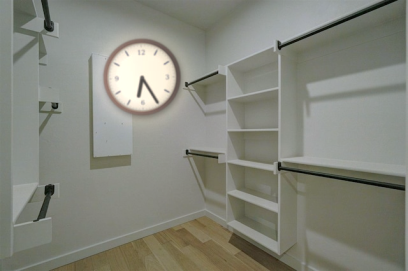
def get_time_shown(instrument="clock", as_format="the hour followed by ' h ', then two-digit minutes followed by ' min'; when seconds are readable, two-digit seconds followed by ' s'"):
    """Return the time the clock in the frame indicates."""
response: 6 h 25 min
